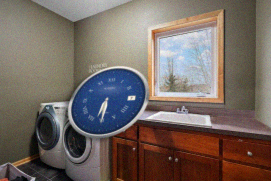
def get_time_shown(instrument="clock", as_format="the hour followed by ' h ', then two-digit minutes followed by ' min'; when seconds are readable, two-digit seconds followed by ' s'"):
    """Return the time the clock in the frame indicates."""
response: 6 h 30 min
